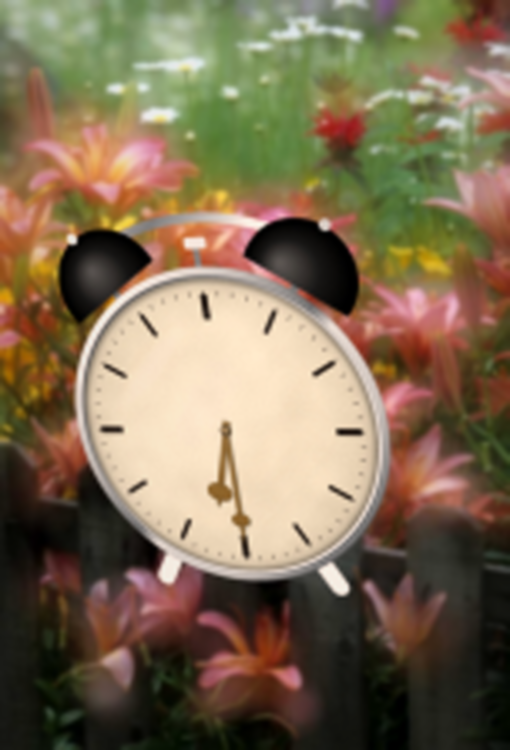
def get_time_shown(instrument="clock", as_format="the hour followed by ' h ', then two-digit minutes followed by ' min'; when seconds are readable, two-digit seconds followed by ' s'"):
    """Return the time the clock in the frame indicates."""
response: 6 h 30 min
